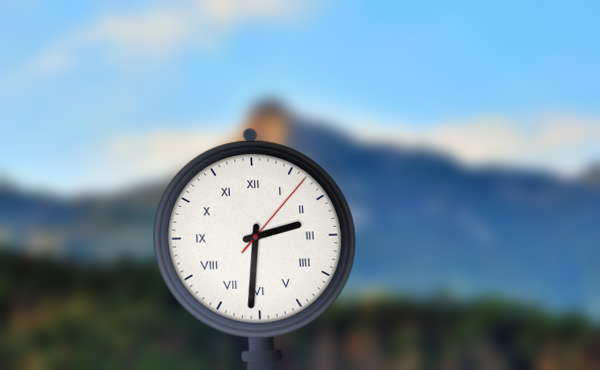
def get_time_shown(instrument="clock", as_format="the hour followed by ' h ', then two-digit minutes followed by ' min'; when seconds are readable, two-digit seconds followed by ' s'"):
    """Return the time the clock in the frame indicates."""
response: 2 h 31 min 07 s
